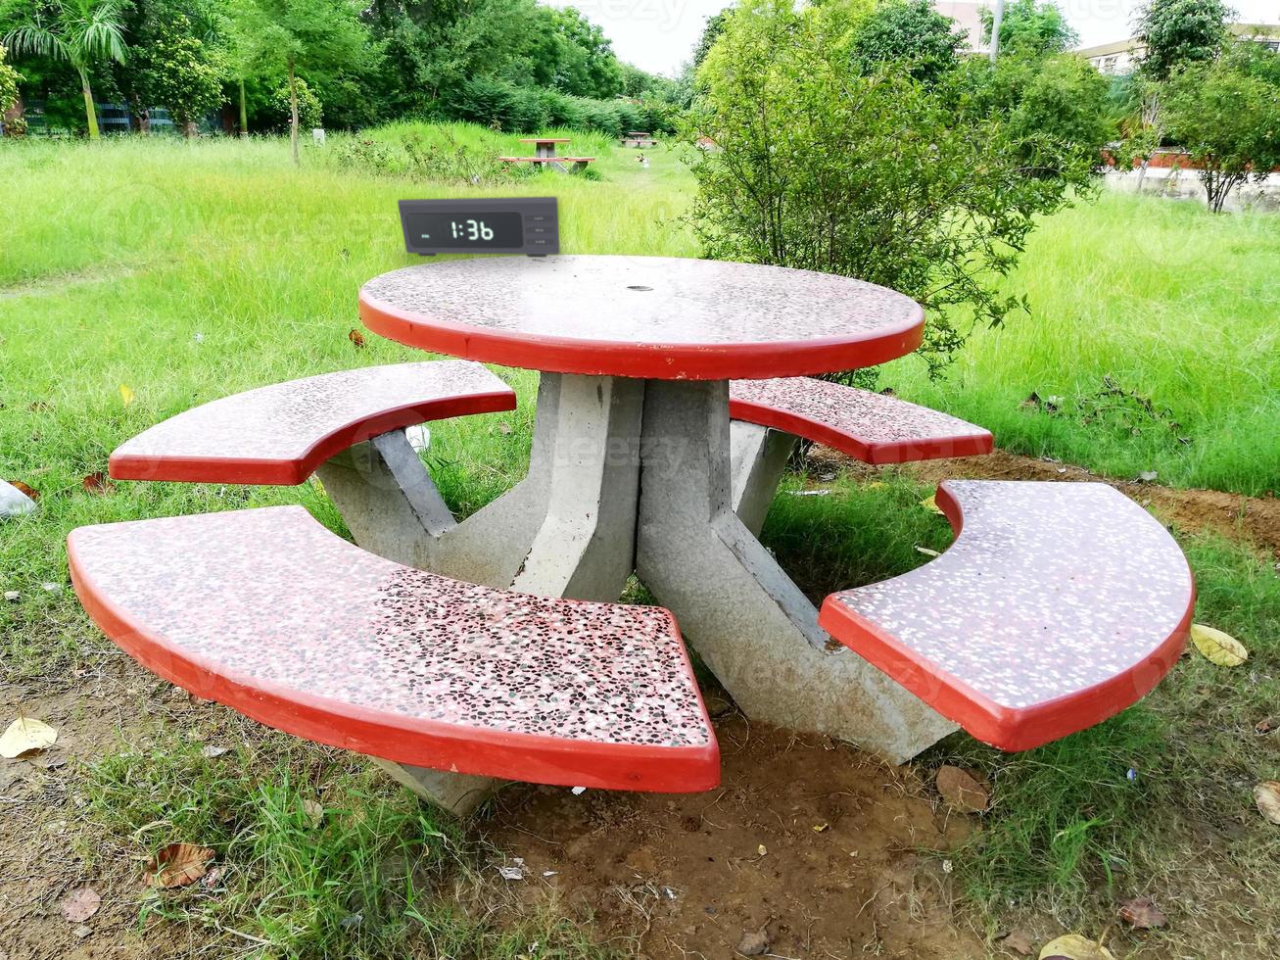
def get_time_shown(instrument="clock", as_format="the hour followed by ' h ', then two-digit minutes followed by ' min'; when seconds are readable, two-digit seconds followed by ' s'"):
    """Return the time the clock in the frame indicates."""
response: 1 h 36 min
